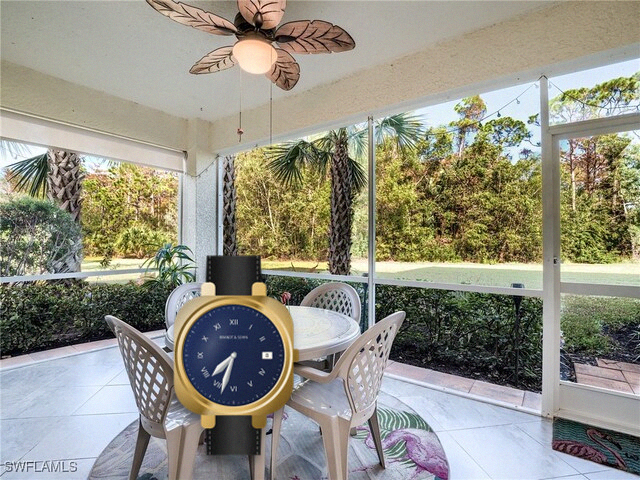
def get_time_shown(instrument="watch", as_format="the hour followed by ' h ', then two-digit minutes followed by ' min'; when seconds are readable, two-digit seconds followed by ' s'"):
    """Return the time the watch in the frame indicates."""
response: 7 h 33 min
